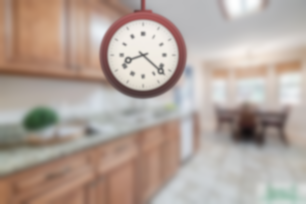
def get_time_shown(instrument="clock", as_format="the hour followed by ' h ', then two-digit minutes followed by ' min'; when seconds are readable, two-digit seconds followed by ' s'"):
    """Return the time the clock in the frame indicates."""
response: 8 h 22 min
